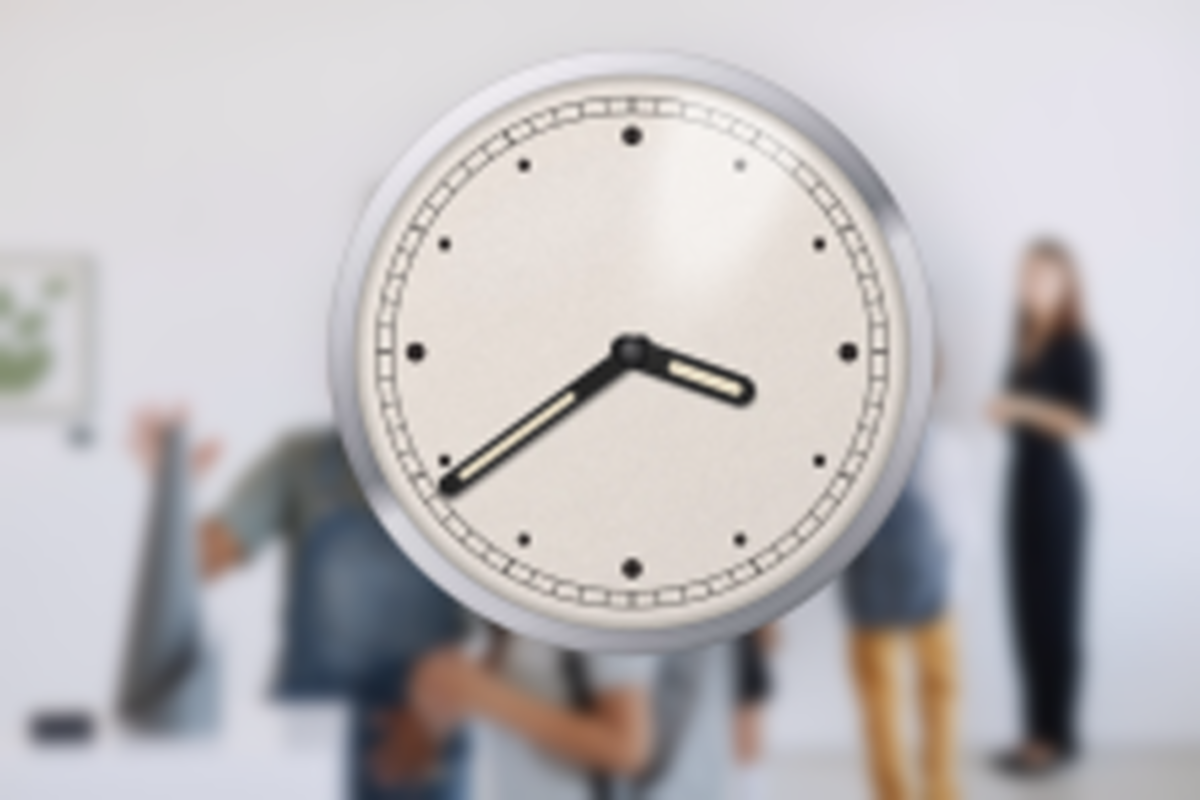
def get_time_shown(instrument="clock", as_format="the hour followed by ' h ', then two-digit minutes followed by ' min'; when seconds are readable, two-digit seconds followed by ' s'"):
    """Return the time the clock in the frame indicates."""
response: 3 h 39 min
